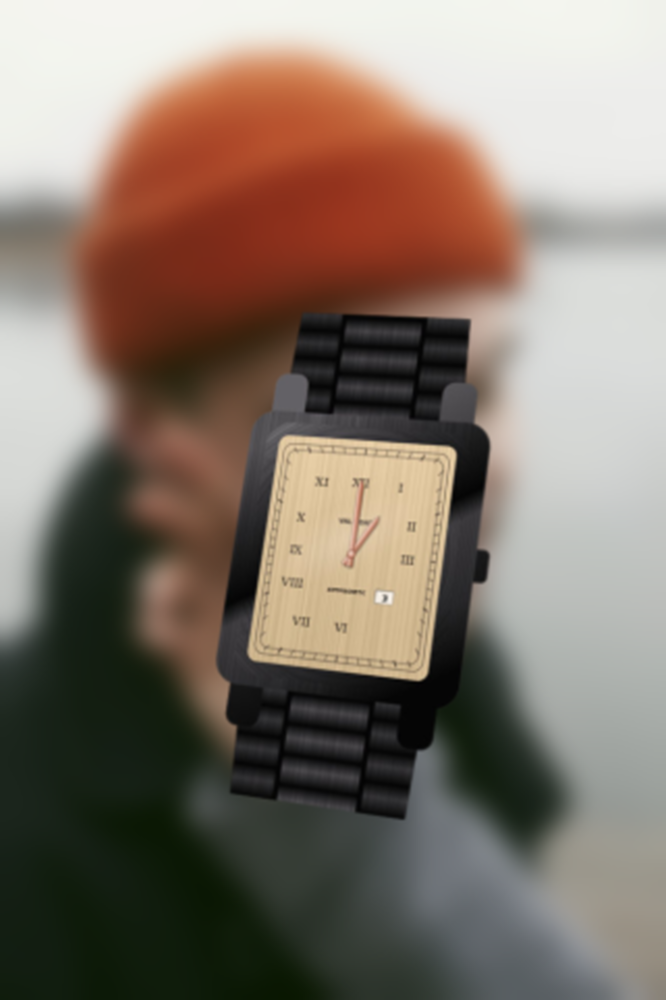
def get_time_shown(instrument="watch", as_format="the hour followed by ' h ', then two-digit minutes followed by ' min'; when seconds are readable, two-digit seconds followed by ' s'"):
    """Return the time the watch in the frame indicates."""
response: 1 h 00 min
